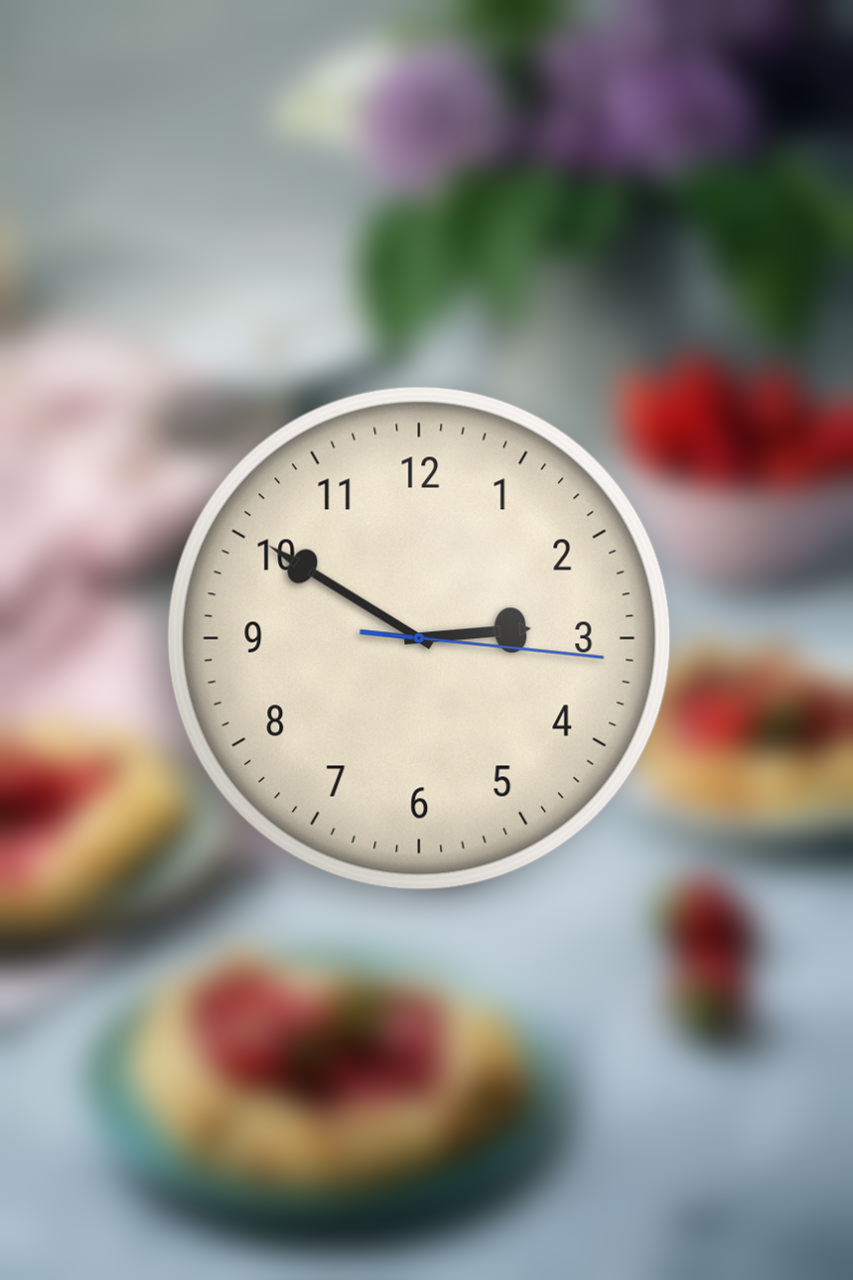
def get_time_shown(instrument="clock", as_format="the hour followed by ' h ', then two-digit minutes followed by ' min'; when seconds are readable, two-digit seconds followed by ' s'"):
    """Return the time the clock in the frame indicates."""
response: 2 h 50 min 16 s
